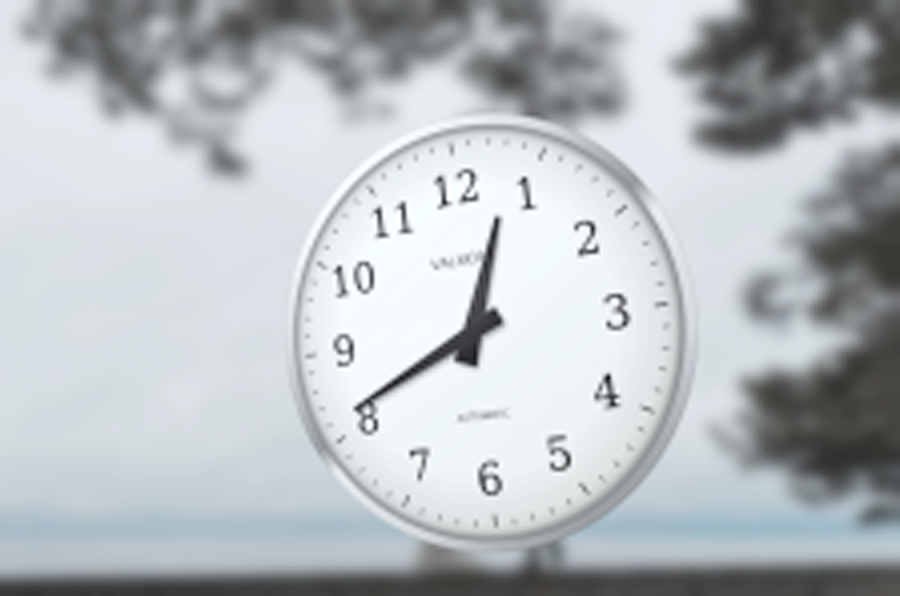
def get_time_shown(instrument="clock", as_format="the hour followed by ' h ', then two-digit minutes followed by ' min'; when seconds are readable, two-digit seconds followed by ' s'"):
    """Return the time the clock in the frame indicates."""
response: 12 h 41 min
